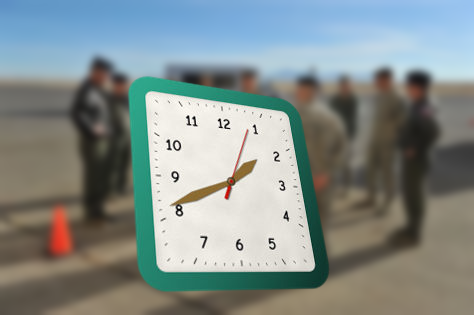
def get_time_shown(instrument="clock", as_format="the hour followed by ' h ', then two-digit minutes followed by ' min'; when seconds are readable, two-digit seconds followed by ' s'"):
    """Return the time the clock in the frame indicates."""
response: 1 h 41 min 04 s
